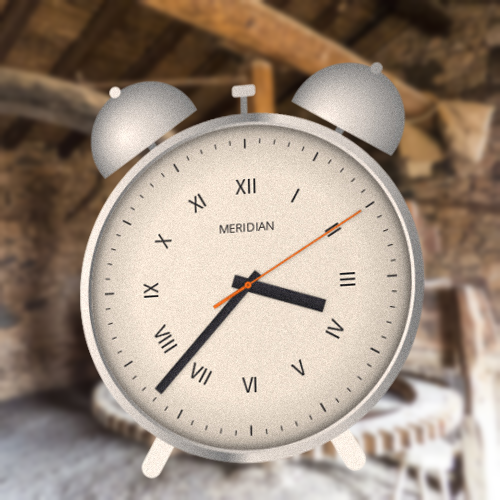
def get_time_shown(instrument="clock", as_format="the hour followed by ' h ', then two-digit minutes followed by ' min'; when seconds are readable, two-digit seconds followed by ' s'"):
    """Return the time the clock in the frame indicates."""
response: 3 h 37 min 10 s
